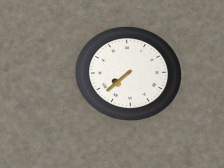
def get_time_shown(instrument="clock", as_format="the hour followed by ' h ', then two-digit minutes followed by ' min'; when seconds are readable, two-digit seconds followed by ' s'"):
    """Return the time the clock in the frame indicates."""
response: 7 h 38 min
